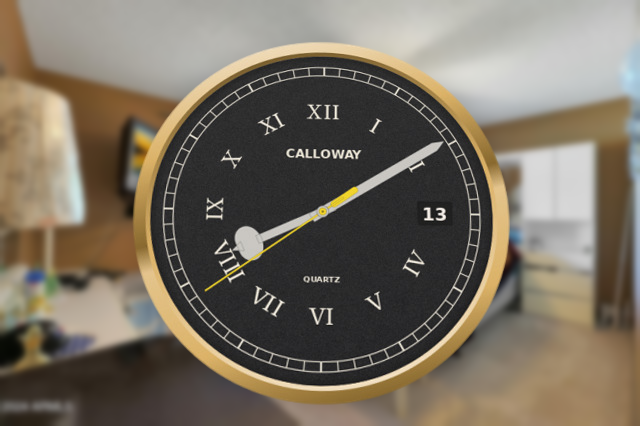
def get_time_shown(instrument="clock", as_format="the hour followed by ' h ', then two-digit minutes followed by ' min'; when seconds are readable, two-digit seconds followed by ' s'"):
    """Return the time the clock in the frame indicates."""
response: 8 h 09 min 39 s
